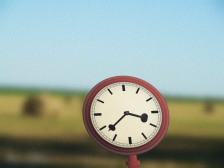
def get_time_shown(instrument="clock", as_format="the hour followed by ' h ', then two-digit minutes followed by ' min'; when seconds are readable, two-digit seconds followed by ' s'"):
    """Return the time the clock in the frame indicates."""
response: 3 h 38 min
